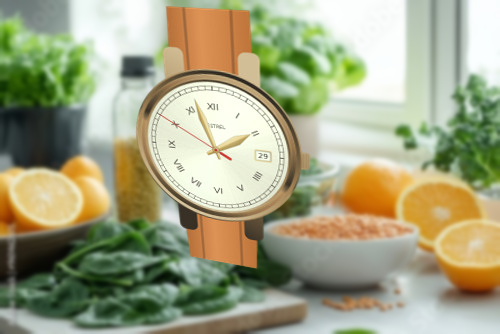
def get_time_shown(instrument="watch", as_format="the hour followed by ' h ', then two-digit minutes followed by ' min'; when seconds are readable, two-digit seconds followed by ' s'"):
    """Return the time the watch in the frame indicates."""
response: 1 h 56 min 50 s
